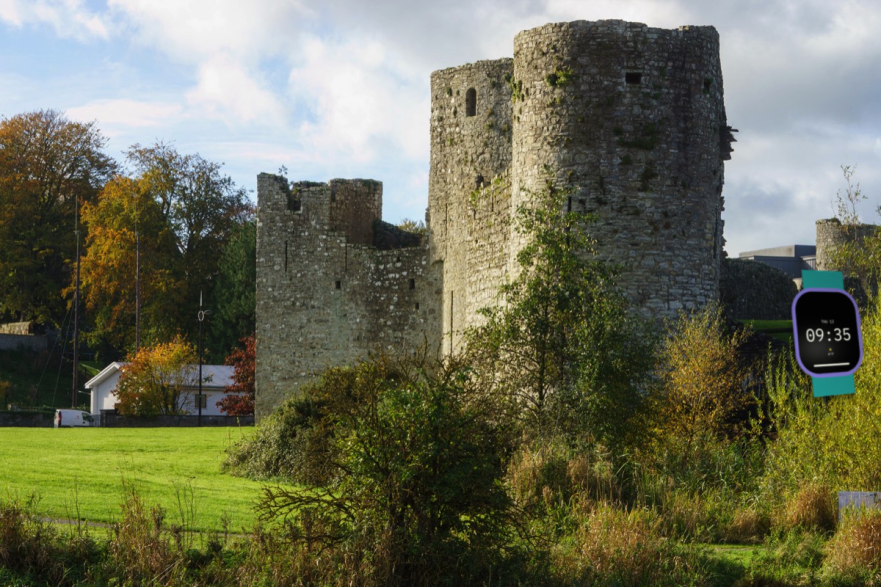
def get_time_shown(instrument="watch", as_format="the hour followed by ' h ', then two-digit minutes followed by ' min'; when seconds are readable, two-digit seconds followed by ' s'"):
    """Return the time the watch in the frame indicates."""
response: 9 h 35 min
